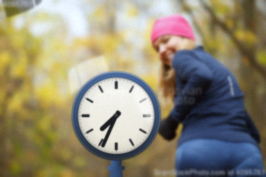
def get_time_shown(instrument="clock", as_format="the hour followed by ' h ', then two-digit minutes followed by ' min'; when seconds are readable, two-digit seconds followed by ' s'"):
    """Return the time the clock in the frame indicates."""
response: 7 h 34 min
